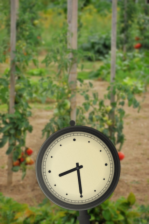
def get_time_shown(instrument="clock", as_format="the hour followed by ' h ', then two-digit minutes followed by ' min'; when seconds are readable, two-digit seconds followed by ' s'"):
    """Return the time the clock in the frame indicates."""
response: 8 h 30 min
